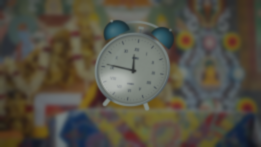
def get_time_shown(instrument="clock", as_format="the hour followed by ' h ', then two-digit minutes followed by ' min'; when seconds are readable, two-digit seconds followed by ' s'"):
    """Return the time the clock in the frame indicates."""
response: 11 h 46 min
